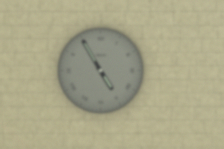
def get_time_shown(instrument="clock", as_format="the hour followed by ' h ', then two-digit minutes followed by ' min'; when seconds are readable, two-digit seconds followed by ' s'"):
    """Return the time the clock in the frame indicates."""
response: 4 h 55 min
